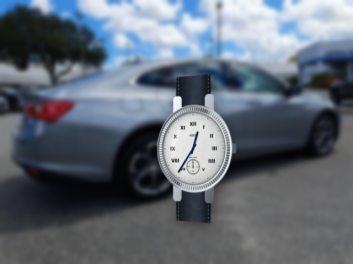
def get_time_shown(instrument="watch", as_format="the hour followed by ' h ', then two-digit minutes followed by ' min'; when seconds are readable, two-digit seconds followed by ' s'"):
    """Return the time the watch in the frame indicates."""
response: 12 h 36 min
